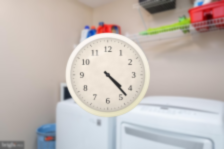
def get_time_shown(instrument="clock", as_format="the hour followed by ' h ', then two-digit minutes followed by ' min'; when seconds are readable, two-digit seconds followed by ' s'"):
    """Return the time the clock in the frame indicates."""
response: 4 h 23 min
